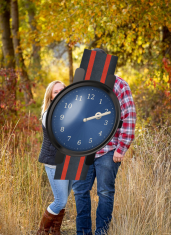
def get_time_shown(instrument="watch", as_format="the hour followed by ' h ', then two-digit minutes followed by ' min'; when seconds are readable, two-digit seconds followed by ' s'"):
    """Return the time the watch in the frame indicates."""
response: 2 h 11 min
